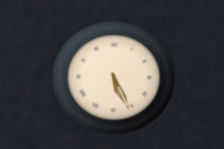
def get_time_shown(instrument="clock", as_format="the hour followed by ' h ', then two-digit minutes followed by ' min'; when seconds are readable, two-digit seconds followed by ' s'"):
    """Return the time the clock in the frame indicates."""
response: 5 h 26 min
